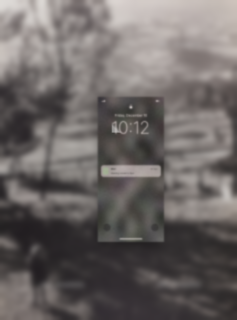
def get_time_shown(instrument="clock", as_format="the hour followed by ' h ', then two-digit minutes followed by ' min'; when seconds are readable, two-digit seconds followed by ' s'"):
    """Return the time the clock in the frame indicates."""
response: 10 h 12 min
